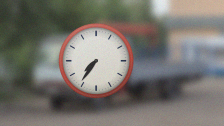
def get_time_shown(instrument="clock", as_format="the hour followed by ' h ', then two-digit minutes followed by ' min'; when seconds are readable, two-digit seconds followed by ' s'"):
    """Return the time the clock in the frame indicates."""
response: 7 h 36 min
